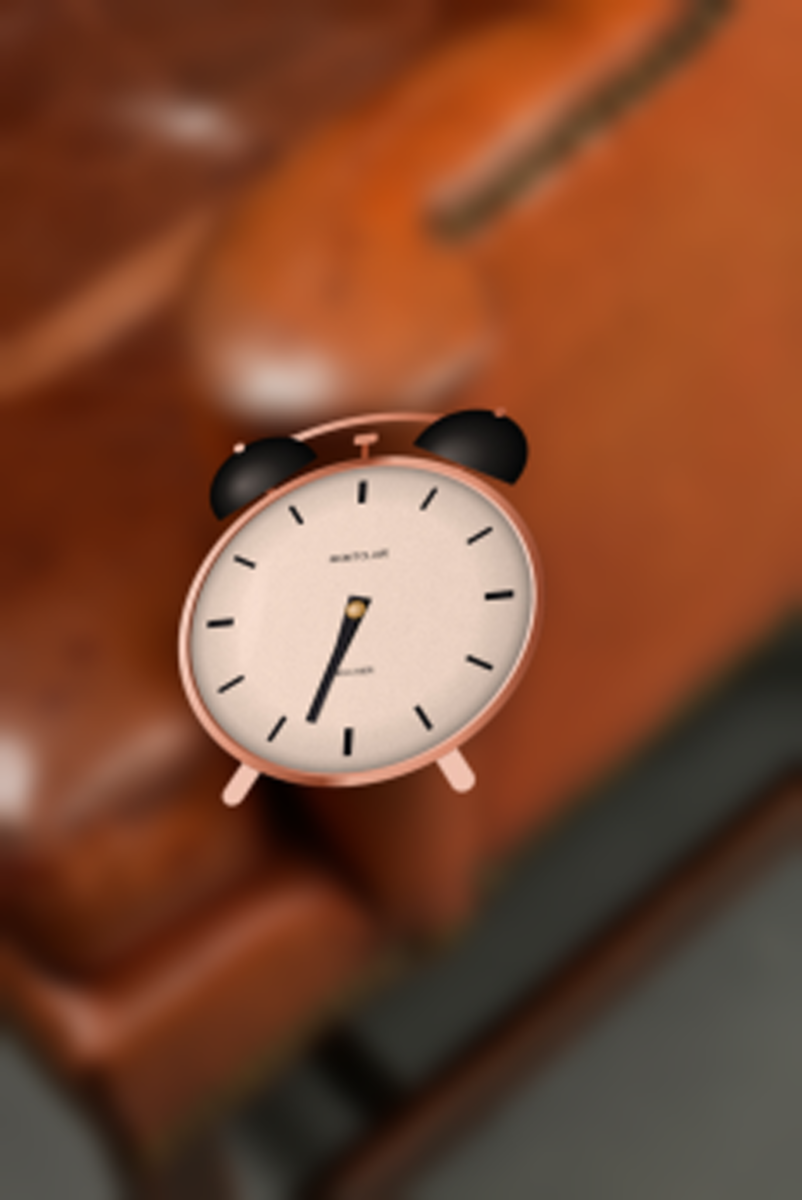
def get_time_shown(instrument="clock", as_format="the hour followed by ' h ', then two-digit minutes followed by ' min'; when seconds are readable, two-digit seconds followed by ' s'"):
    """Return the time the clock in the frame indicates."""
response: 6 h 33 min
